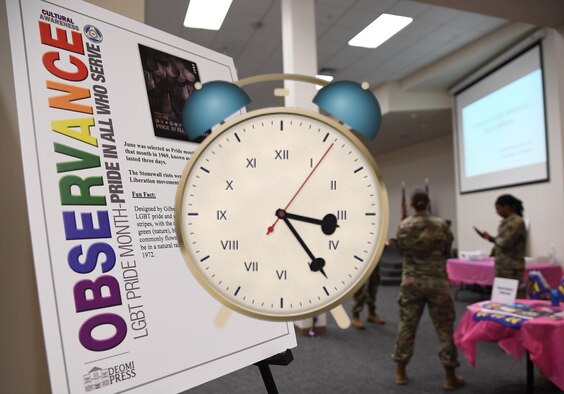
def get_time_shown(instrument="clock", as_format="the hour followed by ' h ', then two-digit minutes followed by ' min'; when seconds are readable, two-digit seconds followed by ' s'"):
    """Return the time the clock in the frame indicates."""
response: 3 h 24 min 06 s
